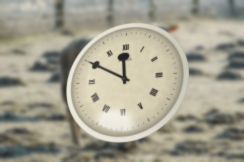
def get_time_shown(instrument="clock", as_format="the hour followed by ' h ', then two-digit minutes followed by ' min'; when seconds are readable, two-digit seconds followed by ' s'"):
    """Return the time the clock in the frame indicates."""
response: 11 h 50 min
